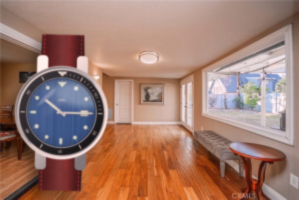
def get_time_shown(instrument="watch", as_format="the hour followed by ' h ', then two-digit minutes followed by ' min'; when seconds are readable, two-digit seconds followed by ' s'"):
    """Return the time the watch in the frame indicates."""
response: 10 h 15 min
